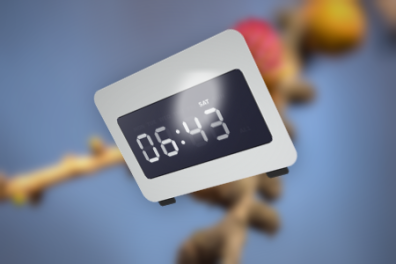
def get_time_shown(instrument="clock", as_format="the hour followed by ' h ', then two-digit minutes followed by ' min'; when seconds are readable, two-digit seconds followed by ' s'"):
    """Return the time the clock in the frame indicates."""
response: 6 h 43 min
